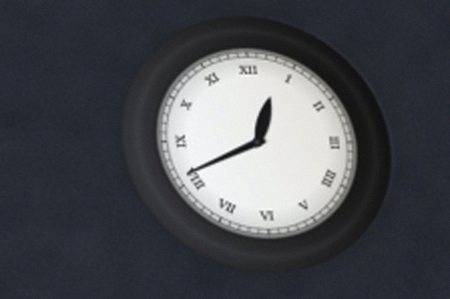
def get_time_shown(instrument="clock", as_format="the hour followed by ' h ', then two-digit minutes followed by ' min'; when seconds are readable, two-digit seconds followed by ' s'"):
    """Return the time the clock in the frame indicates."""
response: 12 h 41 min
